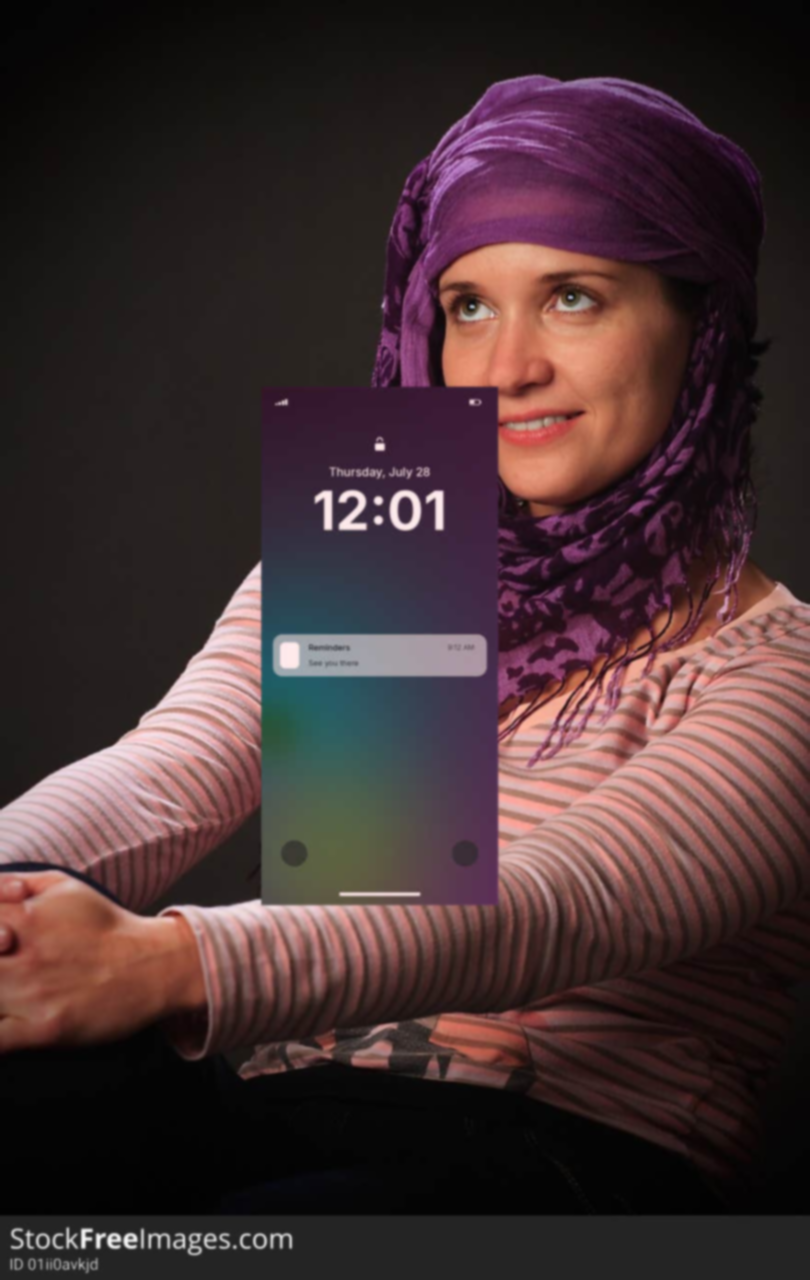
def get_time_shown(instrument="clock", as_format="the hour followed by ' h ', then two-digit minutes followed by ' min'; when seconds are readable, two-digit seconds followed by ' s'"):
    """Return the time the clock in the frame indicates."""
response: 12 h 01 min
